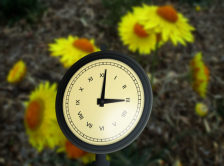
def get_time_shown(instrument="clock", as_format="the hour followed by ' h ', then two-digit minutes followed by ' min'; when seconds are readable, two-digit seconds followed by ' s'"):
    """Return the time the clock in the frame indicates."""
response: 3 h 01 min
